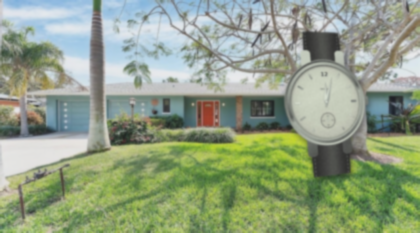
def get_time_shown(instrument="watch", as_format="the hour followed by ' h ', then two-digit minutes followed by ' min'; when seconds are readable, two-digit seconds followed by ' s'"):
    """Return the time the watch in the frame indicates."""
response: 12 h 03 min
